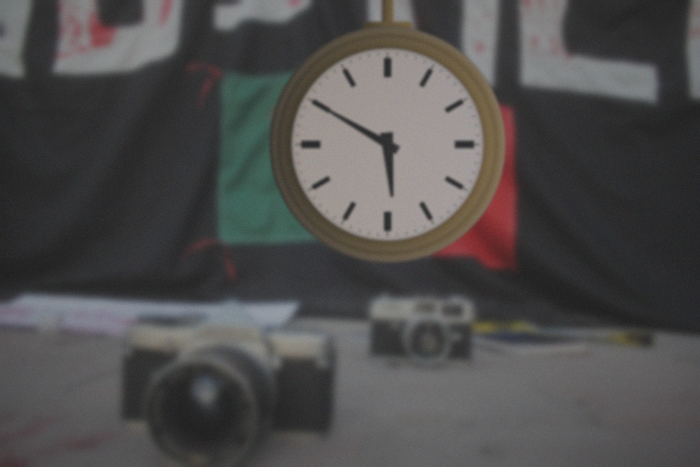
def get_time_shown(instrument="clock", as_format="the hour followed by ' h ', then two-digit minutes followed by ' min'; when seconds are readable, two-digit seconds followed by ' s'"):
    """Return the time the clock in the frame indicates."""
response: 5 h 50 min
